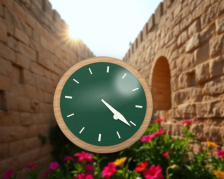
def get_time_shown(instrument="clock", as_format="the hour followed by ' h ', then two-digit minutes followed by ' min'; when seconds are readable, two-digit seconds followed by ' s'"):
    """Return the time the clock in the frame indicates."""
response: 4 h 21 min
